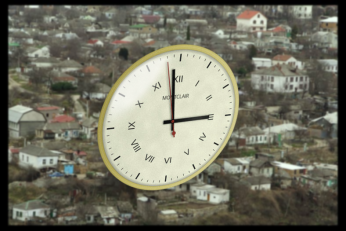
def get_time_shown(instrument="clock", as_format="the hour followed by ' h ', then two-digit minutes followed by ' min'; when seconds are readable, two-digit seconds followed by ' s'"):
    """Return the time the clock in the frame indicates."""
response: 2 h 58 min 58 s
